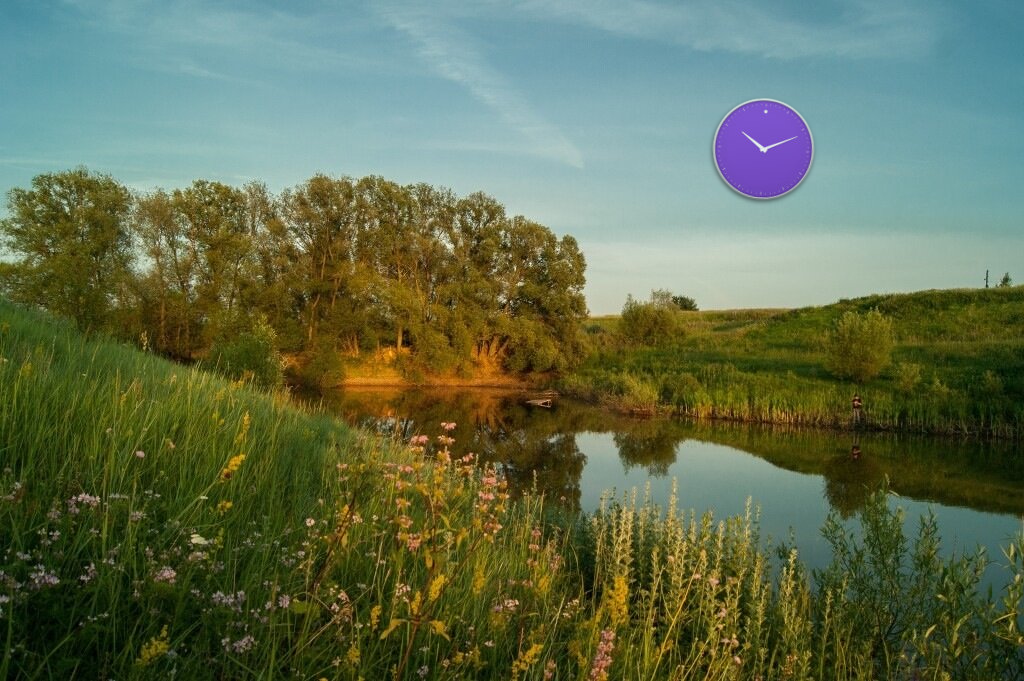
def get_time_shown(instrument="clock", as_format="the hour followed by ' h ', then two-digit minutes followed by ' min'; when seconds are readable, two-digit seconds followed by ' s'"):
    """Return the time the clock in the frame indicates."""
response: 10 h 11 min
